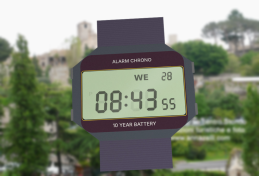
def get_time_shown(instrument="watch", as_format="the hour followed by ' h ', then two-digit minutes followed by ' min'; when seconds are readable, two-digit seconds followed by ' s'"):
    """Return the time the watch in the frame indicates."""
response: 8 h 43 min 55 s
